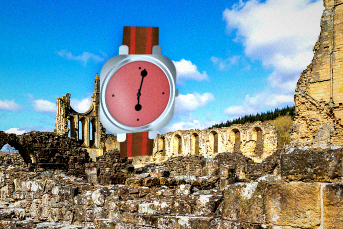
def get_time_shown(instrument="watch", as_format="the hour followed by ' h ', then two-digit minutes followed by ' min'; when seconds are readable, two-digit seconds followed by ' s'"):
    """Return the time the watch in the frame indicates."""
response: 6 h 02 min
